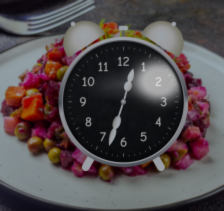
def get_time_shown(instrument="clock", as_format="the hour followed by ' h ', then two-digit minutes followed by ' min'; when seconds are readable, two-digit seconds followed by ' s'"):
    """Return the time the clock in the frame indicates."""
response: 12 h 33 min
